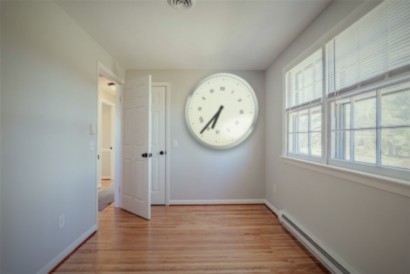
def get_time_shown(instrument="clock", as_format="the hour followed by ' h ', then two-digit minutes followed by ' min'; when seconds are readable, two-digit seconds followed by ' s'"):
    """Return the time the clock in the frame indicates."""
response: 6 h 36 min
